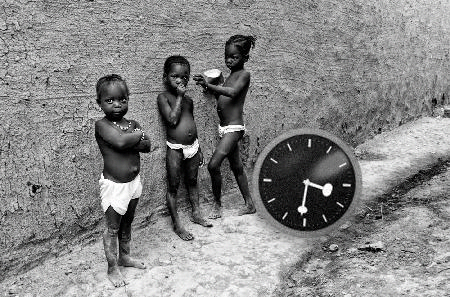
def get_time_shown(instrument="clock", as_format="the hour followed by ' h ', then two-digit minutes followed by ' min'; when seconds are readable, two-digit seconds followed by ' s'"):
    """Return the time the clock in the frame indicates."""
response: 3 h 31 min
